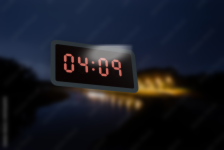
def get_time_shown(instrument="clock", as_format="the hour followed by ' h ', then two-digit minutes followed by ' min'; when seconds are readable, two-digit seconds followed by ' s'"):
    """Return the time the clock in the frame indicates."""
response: 4 h 09 min
